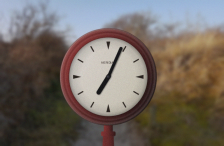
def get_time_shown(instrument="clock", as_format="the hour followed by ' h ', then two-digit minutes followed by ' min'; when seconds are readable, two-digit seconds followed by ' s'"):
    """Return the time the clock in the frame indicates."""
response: 7 h 04 min
